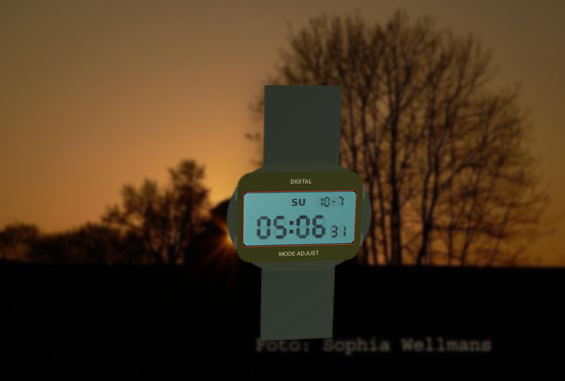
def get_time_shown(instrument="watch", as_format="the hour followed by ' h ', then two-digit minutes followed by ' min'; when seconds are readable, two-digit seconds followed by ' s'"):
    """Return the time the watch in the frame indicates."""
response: 5 h 06 min 31 s
